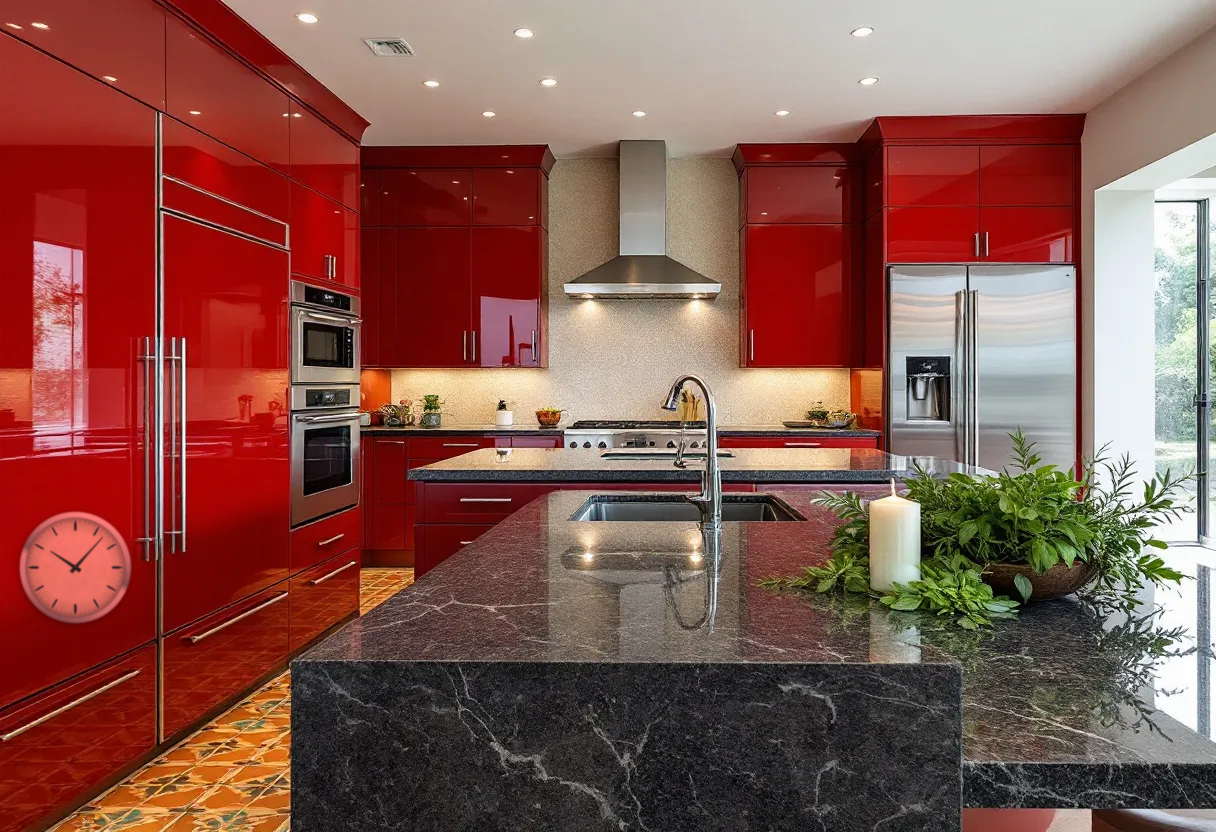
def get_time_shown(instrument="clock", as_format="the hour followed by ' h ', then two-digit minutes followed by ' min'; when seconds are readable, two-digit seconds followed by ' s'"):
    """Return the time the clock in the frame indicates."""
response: 10 h 07 min
